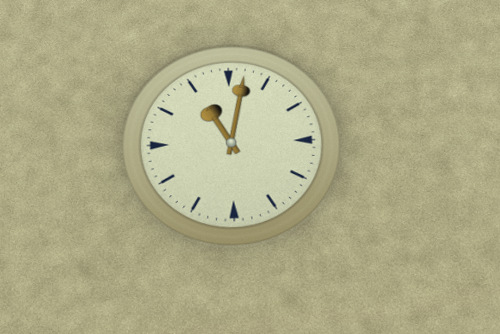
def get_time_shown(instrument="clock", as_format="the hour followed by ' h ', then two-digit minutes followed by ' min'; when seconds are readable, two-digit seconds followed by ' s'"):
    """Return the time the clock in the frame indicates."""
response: 11 h 02 min
